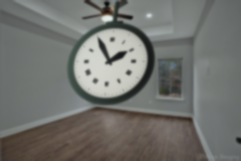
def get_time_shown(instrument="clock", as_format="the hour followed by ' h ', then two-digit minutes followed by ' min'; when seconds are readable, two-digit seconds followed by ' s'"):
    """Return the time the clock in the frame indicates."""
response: 1 h 55 min
